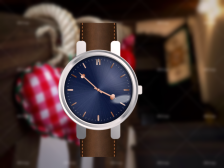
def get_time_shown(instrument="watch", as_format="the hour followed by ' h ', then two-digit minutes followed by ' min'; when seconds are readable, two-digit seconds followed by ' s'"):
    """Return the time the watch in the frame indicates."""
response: 3 h 52 min
